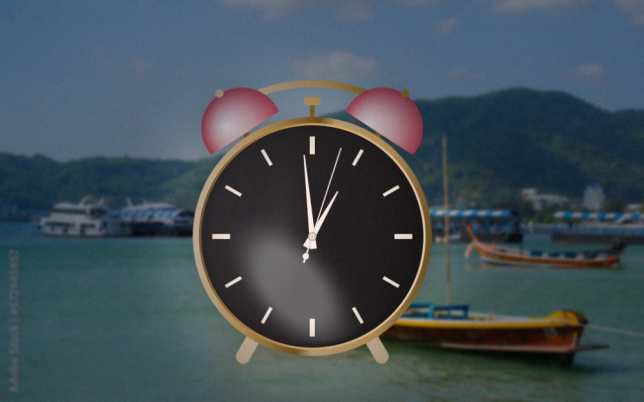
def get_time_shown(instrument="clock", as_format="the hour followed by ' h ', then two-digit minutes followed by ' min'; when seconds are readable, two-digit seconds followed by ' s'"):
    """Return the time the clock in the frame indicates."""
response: 12 h 59 min 03 s
